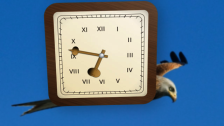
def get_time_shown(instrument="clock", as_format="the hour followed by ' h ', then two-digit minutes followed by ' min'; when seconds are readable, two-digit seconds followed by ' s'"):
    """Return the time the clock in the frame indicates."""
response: 6 h 47 min
